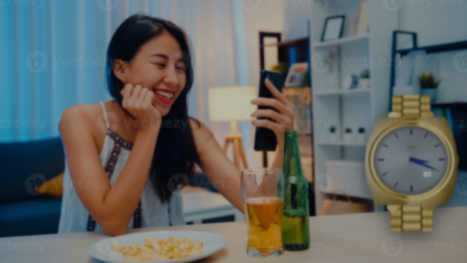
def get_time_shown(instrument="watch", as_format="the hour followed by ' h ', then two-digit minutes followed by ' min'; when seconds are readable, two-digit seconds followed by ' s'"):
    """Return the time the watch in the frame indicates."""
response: 3 h 19 min
